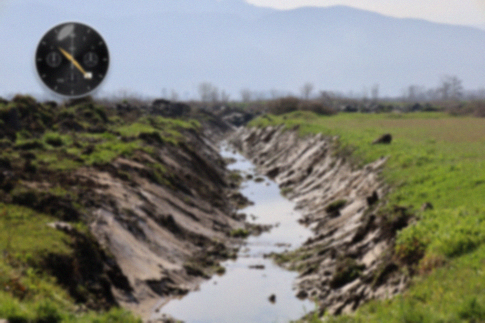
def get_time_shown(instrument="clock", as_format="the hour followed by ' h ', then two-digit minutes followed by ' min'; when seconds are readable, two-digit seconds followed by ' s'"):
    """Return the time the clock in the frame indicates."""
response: 10 h 23 min
